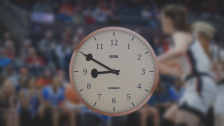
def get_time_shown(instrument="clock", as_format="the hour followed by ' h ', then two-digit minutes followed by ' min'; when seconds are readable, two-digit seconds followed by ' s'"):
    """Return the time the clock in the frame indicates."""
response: 8 h 50 min
